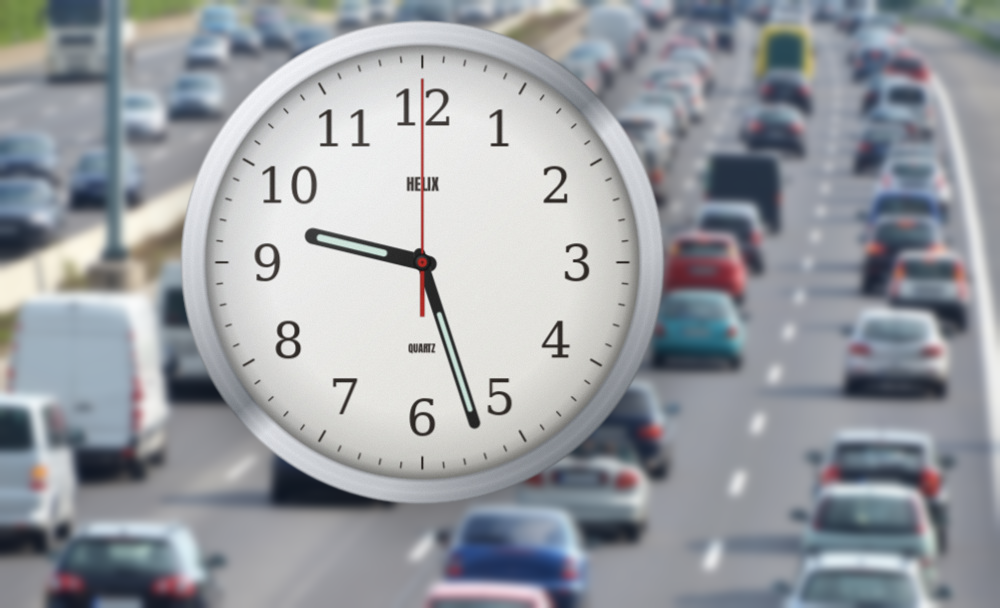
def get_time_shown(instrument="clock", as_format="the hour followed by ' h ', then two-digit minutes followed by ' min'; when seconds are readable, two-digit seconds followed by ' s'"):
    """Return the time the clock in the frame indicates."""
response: 9 h 27 min 00 s
